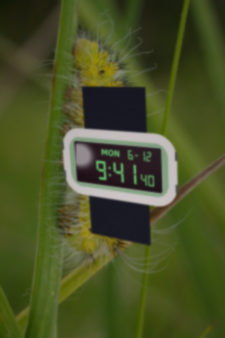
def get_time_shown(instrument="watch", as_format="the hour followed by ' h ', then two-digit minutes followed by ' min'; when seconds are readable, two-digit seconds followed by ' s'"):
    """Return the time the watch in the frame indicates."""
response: 9 h 41 min
